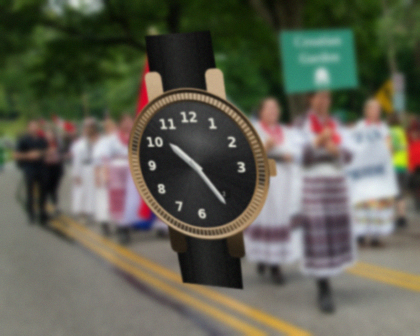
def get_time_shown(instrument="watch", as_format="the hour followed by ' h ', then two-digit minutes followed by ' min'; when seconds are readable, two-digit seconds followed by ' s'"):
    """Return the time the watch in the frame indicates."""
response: 10 h 24 min
